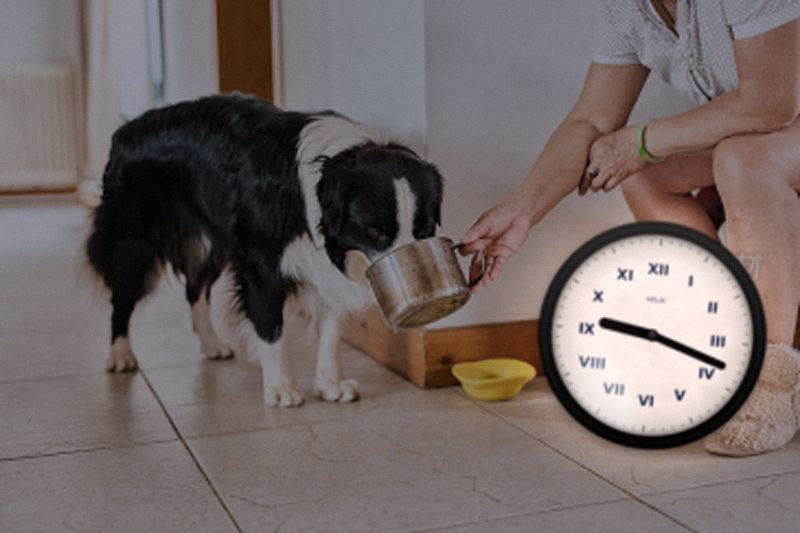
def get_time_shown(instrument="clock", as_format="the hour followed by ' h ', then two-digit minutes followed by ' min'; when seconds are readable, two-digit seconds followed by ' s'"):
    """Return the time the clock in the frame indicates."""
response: 9 h 18 min
